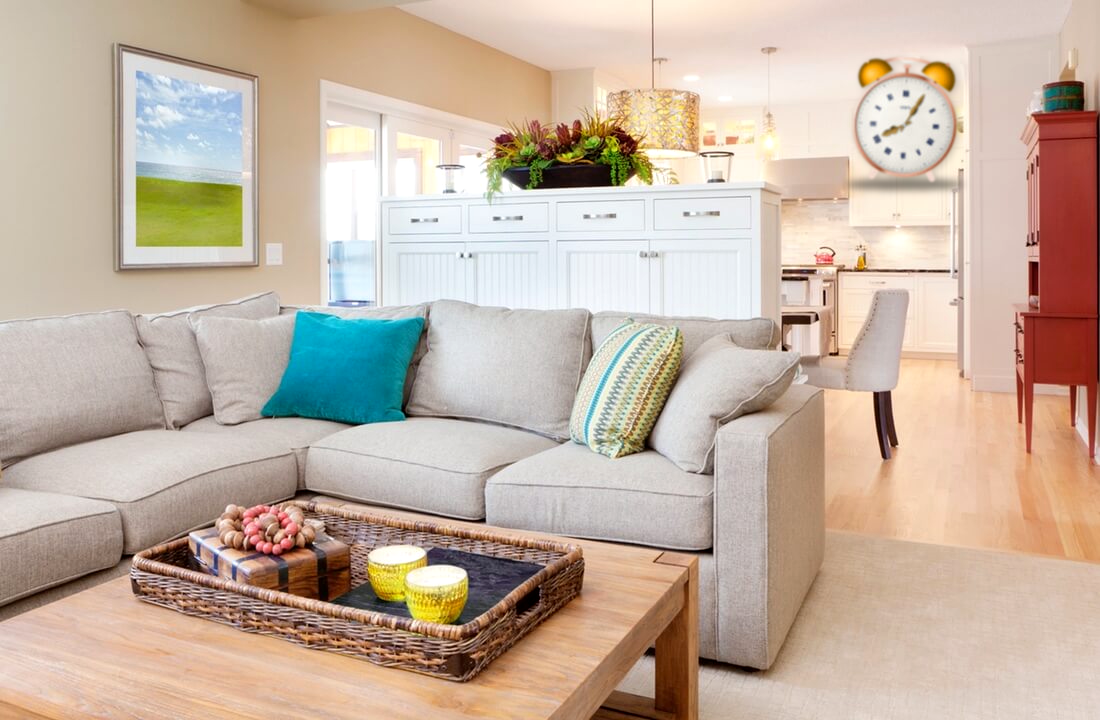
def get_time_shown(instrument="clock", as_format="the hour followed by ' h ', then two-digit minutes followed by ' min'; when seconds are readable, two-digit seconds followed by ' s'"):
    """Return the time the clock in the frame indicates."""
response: 8 h 05 min
